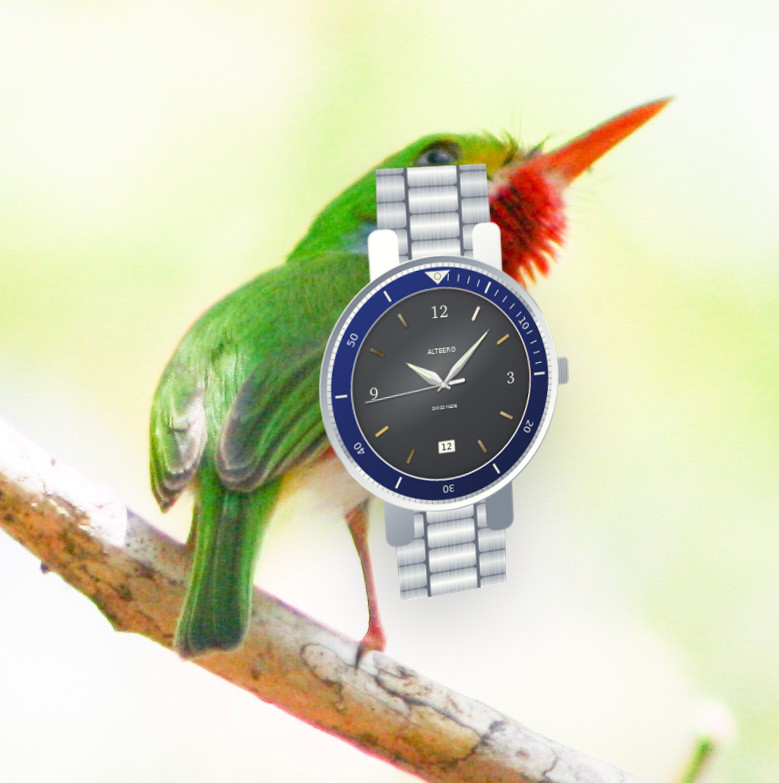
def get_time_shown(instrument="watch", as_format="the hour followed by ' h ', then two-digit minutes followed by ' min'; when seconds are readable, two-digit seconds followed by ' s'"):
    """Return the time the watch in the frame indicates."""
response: 10 h 07 min 44 s
